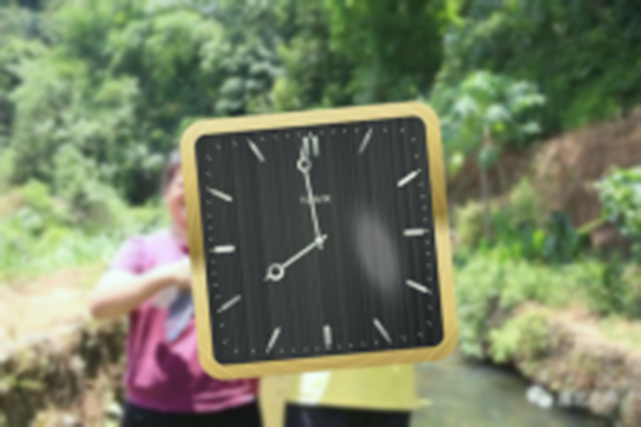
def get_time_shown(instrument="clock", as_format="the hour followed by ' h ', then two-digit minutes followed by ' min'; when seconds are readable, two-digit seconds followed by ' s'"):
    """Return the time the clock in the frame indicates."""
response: 7 h 59 min
